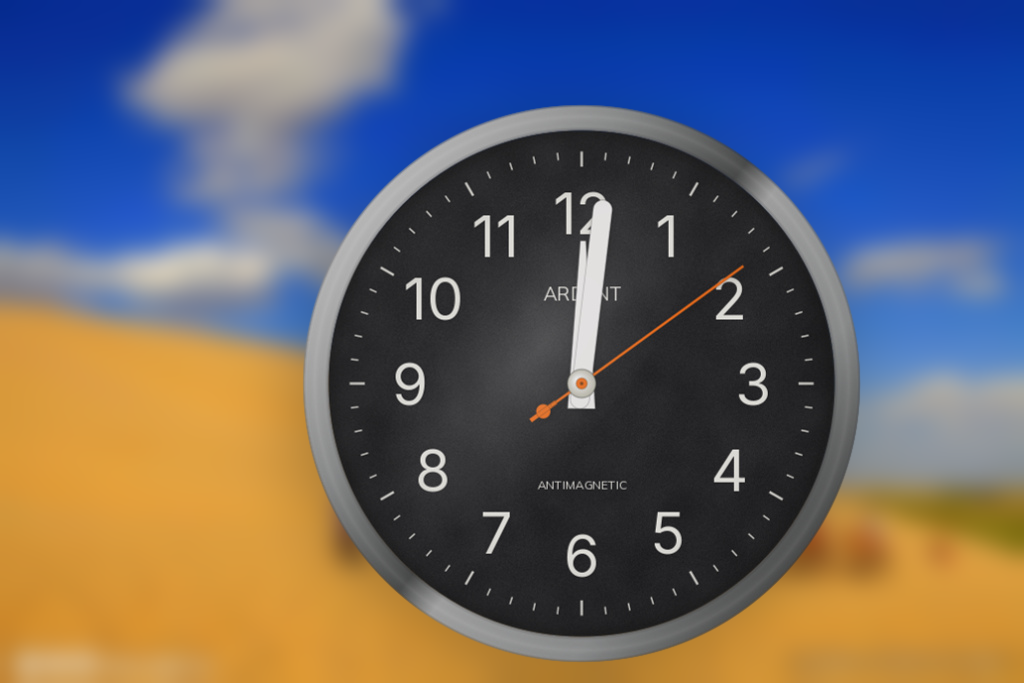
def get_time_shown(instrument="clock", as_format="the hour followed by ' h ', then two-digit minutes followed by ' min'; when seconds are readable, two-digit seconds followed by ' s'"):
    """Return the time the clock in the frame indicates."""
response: 12 h 01 min 09 s
